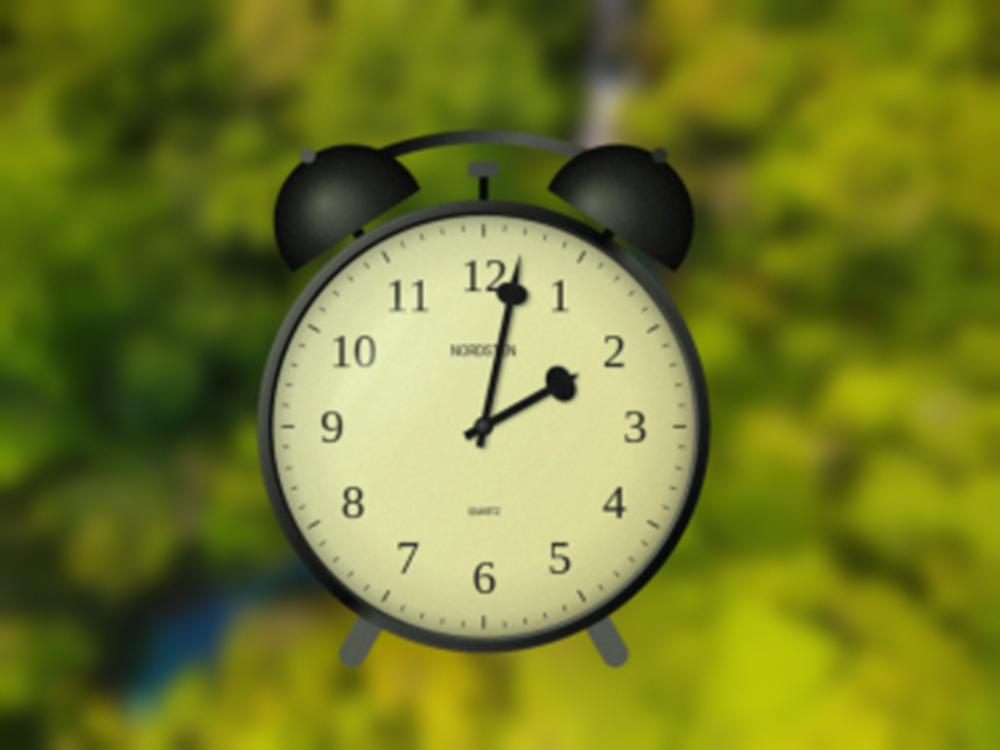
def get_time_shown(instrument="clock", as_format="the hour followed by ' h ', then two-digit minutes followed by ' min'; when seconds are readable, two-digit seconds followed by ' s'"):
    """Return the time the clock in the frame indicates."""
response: 2 h 02 min
